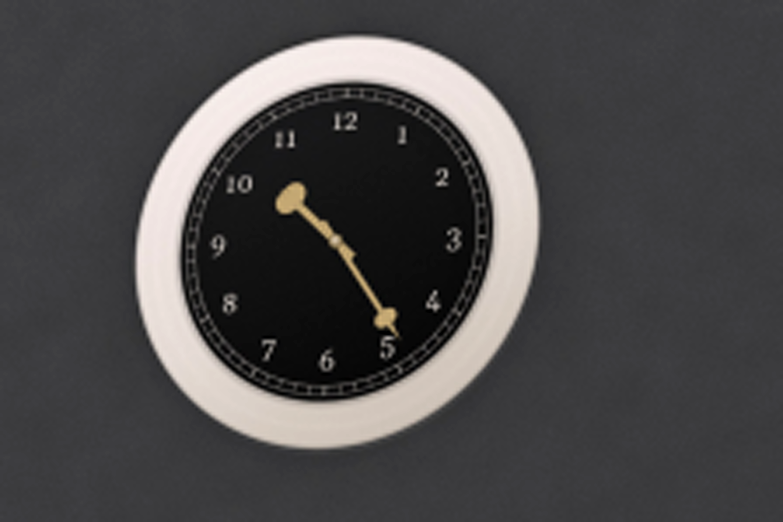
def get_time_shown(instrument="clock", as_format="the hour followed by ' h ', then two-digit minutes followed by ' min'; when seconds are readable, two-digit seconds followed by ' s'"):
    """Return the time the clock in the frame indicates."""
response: 10 h 24 min
